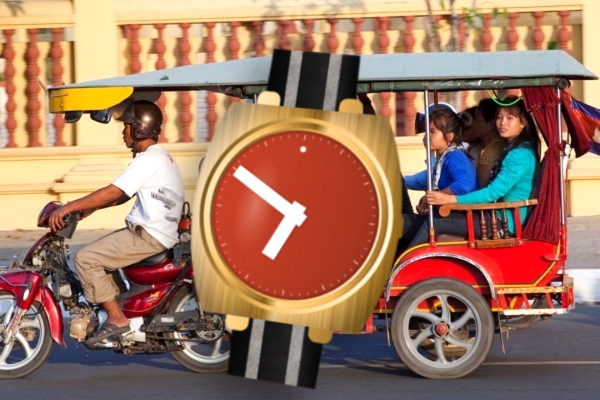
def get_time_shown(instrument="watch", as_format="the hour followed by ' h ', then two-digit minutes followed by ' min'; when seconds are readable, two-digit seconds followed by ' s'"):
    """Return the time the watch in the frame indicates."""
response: 6 h 50 min
